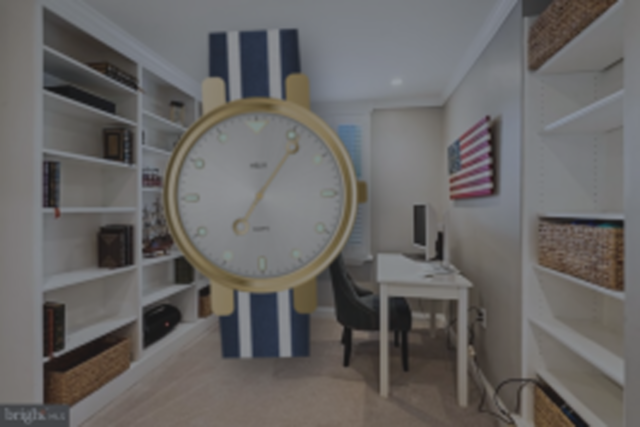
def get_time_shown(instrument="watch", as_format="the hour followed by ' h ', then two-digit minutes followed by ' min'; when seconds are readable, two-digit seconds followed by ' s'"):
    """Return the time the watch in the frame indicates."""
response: 7 h 06 min
